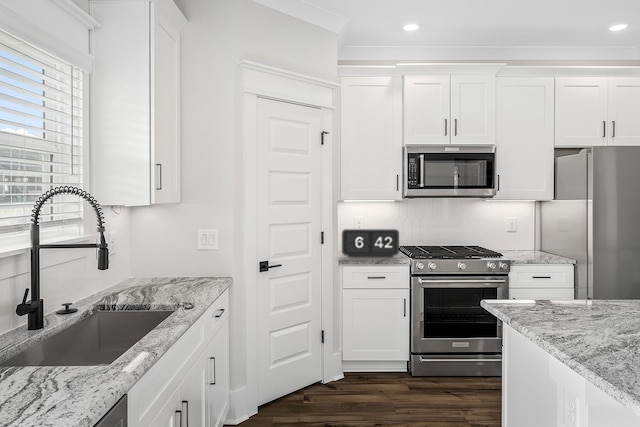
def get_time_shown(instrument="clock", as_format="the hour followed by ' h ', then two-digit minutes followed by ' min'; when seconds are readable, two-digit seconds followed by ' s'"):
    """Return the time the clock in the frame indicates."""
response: 6 h 42 min
